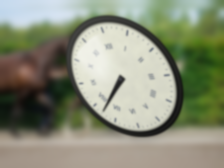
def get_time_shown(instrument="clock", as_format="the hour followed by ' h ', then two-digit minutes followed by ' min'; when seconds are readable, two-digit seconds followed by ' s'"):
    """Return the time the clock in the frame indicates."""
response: 7 h 38 min
